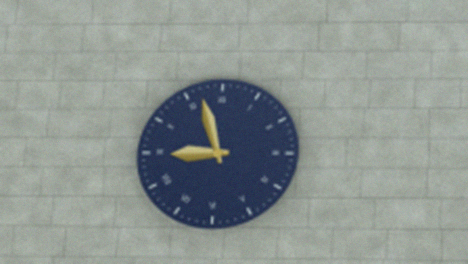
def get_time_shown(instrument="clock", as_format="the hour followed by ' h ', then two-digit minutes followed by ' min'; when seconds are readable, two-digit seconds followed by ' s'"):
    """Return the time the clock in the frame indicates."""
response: 8 h 57 min
